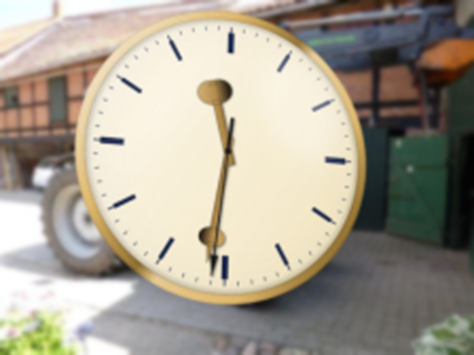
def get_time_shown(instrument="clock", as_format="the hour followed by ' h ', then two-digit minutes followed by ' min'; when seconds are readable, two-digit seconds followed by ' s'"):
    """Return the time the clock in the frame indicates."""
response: 11 h 31 min 31 s
